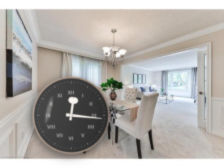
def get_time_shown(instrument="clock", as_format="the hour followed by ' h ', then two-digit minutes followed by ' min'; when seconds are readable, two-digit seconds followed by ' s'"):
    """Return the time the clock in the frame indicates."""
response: 12 h 16 min
